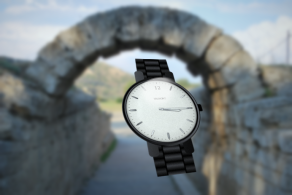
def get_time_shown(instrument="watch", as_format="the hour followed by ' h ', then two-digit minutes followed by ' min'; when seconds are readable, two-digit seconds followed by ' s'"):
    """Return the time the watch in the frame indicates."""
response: 3 h 15 min
